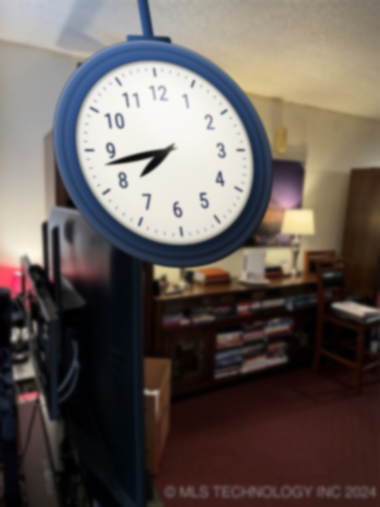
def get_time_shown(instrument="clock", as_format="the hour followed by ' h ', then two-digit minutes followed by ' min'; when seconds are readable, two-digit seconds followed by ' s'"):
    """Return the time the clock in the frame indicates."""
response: 7 h 43 min
